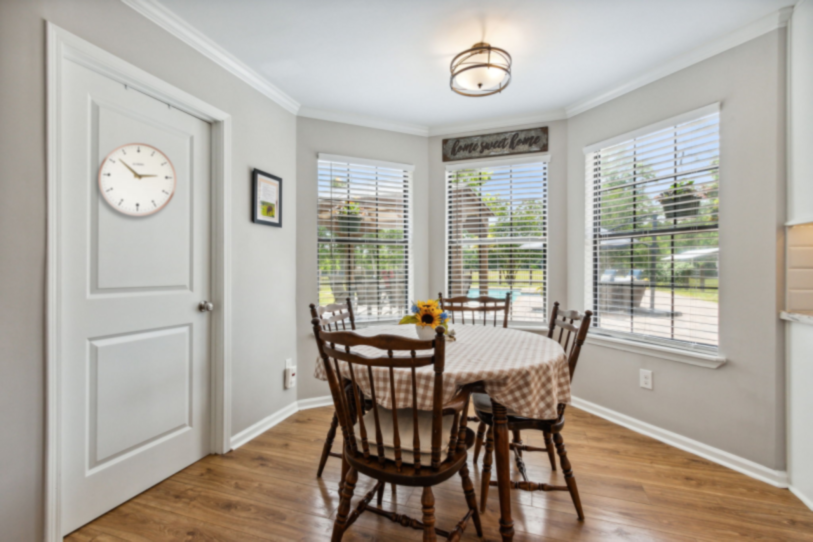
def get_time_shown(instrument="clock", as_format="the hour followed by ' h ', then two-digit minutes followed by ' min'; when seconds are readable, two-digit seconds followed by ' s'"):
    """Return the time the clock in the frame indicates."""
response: 2 h 52 min
